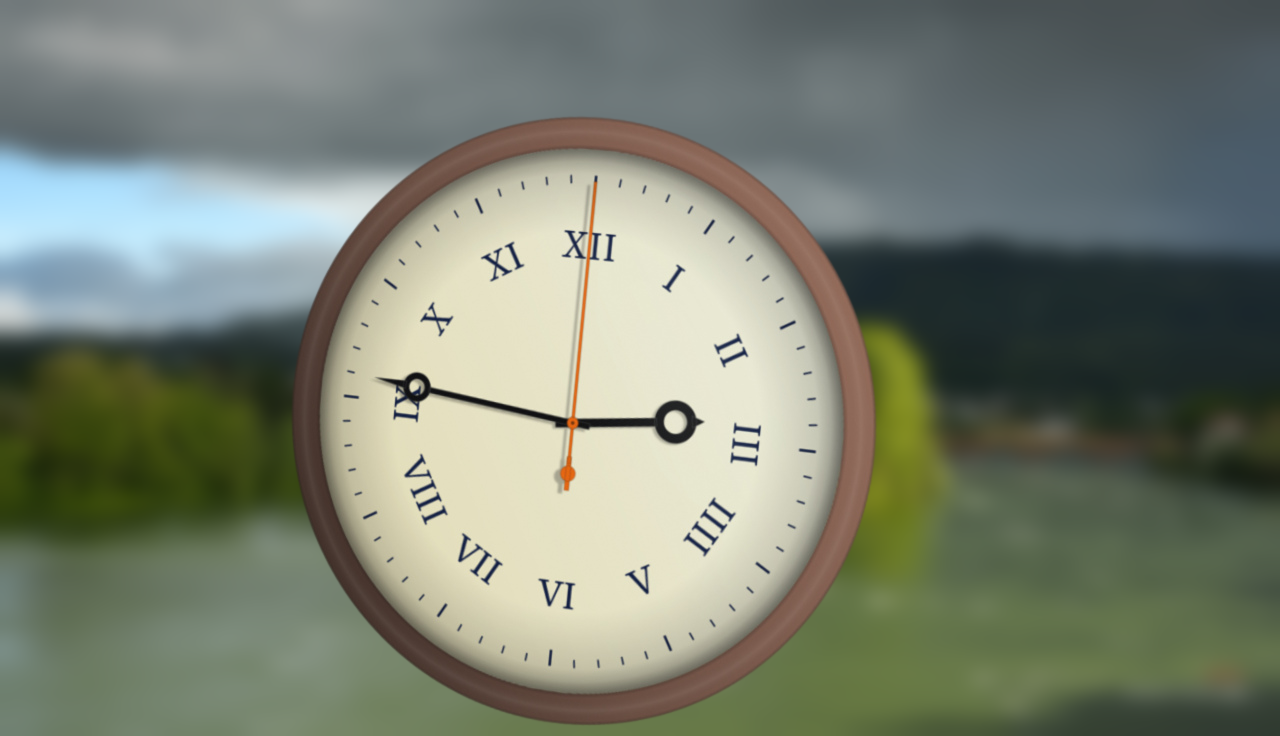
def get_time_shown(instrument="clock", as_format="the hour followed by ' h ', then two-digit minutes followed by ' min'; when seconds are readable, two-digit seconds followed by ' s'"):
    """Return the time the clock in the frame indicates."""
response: 2 h 46 min 00 s
